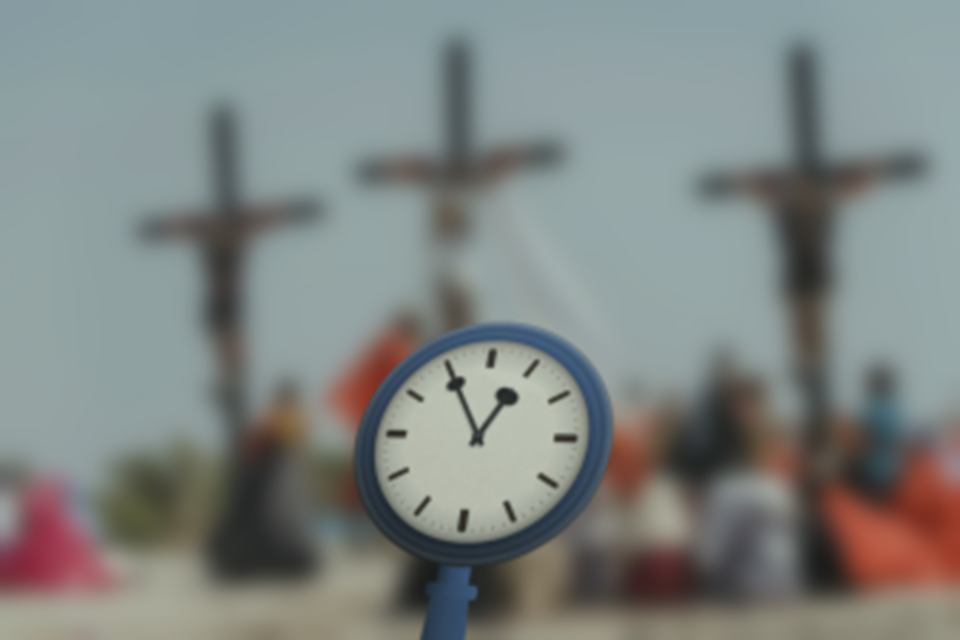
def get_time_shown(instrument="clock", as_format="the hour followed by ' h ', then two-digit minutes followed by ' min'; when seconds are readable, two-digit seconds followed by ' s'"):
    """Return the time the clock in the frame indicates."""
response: 12 h 55 min
